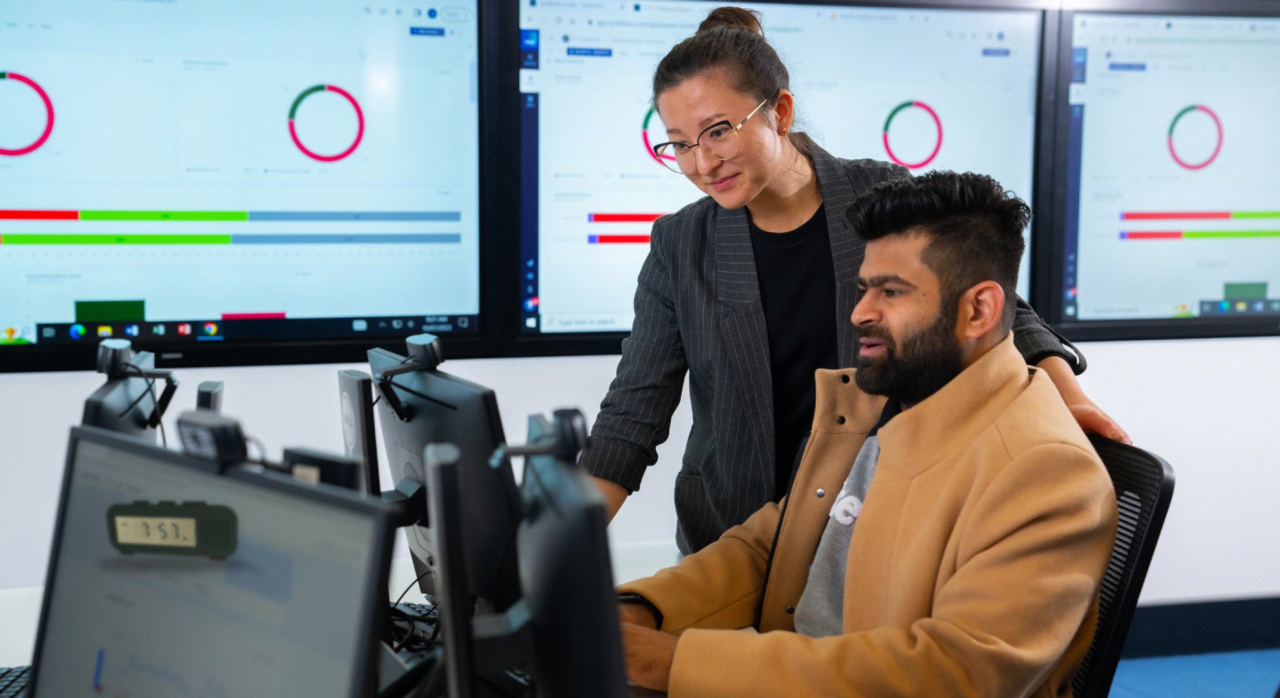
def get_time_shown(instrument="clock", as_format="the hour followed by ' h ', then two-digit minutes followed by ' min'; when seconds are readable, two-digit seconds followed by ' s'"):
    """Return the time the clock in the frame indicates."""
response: 7 h 57 min
